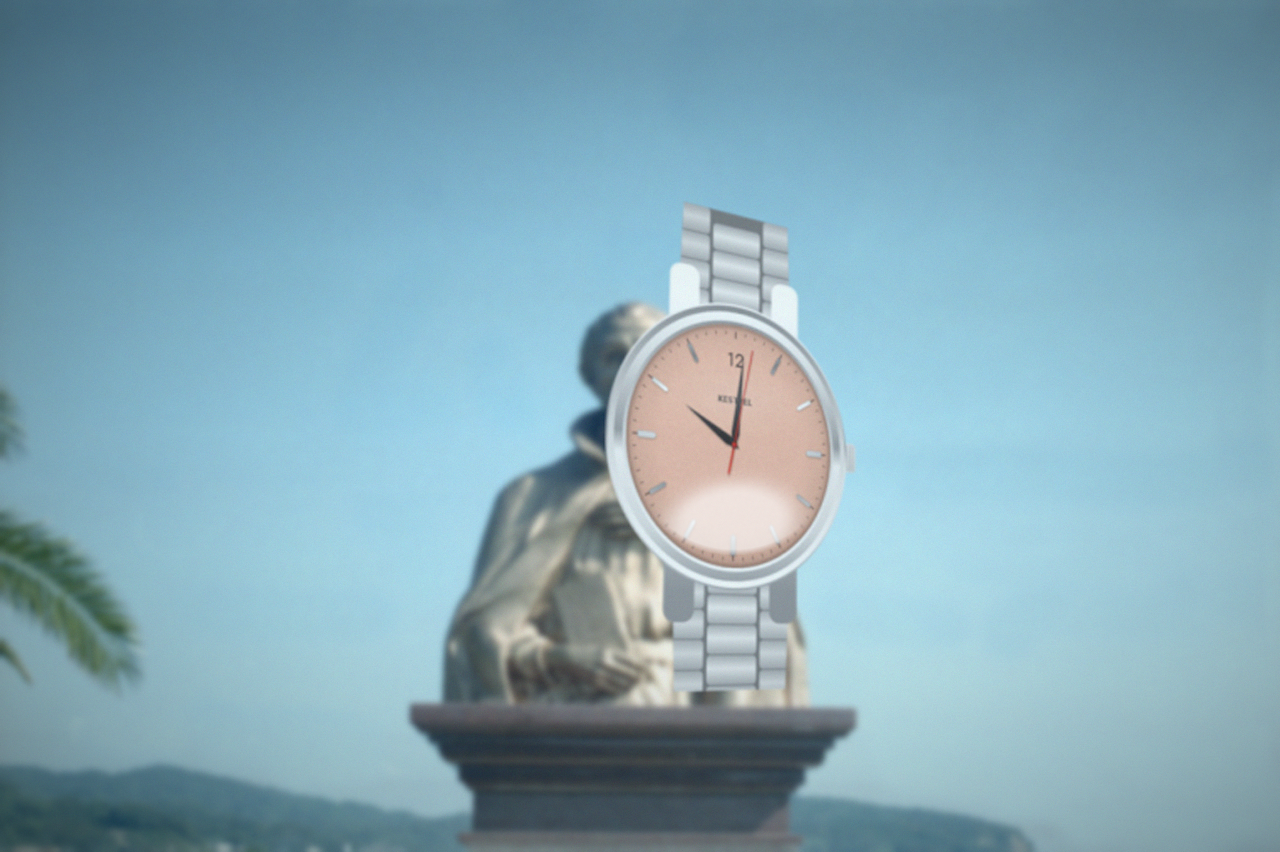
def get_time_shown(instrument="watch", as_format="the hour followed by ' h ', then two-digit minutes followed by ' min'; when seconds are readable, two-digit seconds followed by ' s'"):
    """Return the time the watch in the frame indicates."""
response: 10 h 01 min 02 s
